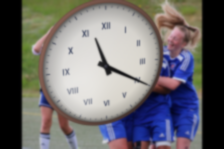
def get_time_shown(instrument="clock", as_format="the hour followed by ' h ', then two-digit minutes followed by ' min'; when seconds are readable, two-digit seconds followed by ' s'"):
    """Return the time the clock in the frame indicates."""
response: 11 h 20 min
